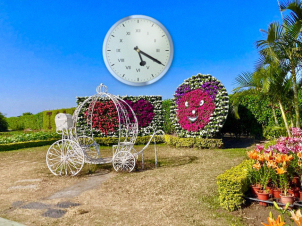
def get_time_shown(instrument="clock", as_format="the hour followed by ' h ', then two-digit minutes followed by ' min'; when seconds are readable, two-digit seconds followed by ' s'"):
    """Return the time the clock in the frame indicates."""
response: 5 h 20 min
